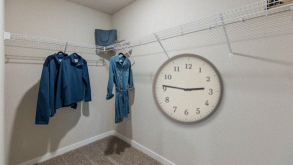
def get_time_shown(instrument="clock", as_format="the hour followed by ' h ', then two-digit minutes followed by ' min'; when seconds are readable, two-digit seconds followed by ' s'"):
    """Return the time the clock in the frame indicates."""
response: 2 h 46 min
